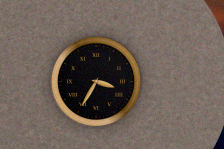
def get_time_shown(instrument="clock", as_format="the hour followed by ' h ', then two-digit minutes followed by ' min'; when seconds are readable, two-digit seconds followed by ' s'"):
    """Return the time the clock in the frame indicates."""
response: 3 h 35 min
